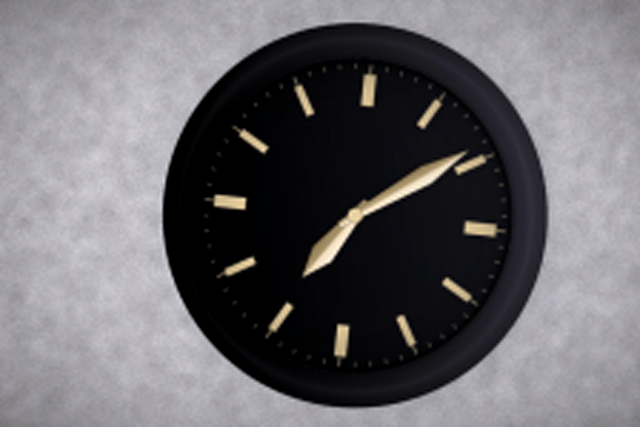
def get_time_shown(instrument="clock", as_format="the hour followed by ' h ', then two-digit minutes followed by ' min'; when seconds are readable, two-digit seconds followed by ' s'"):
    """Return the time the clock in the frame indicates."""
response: 7 h 09 min
